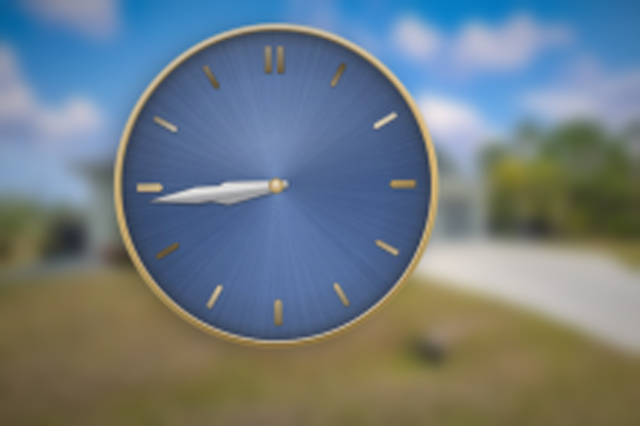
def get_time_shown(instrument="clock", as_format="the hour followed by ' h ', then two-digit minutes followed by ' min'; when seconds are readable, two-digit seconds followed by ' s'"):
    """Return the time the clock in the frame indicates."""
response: 8 h 44 min
